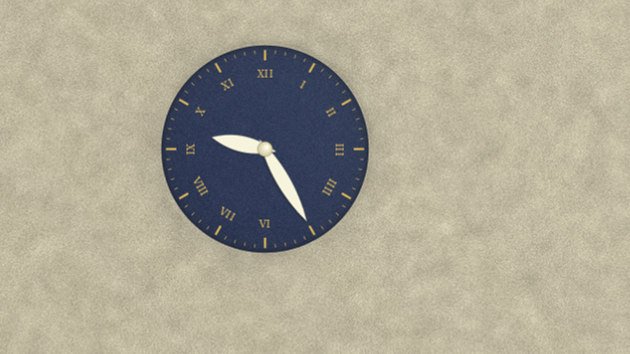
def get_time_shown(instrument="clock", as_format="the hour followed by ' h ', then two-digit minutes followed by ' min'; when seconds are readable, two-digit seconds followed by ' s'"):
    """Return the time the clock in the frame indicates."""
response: 9 h 25 min
